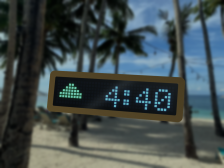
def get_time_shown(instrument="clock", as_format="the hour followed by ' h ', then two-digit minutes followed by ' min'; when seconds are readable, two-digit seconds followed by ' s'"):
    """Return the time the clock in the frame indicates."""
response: 4 h 40 min
